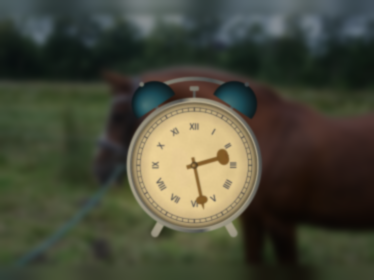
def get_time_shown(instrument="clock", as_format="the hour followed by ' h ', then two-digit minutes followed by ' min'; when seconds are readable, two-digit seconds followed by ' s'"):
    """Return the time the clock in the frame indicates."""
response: 2 h 28 min
